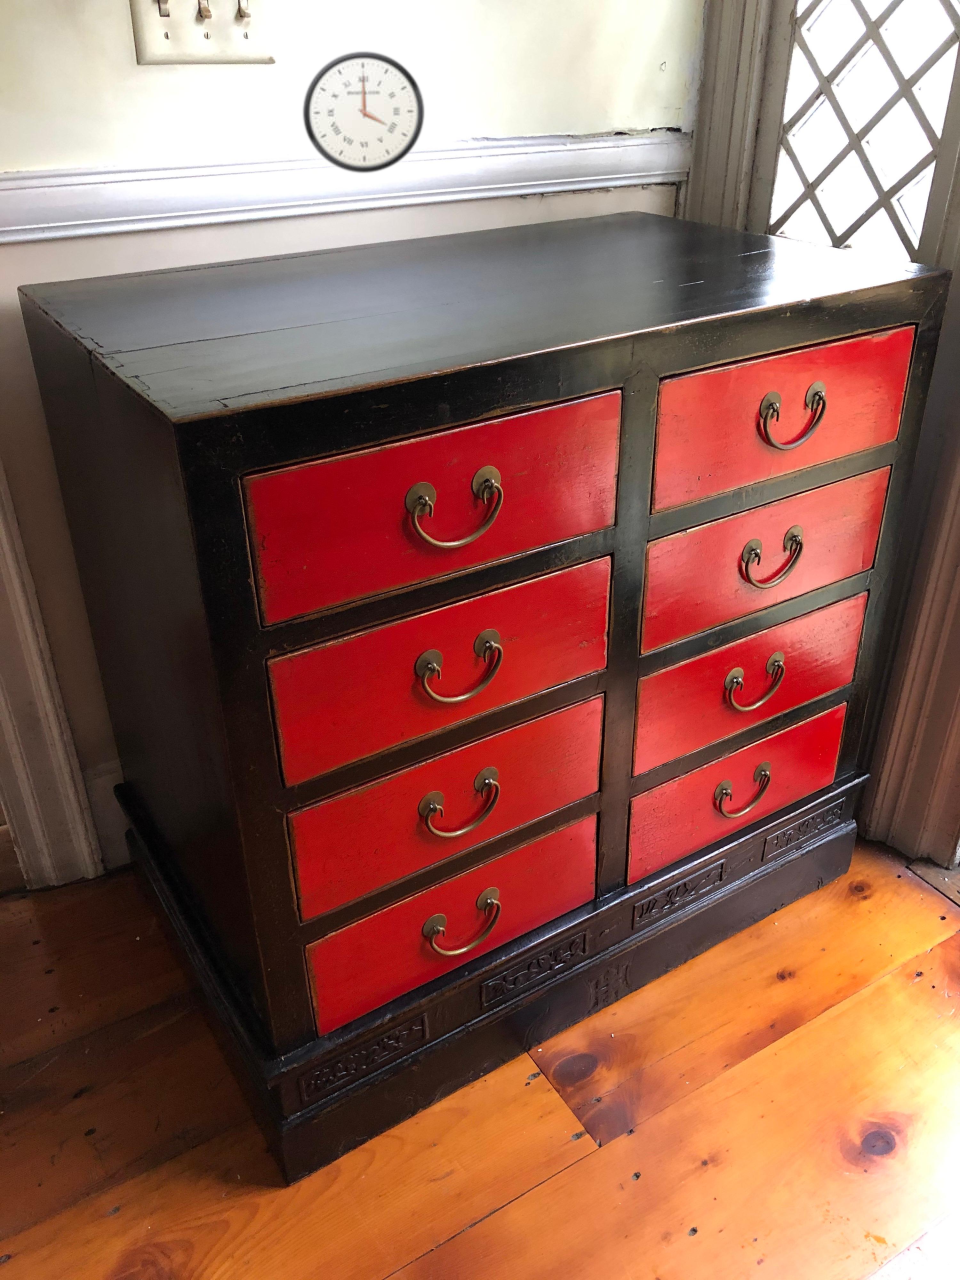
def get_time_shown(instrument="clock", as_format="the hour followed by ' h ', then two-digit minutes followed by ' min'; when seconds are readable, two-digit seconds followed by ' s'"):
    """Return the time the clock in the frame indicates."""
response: 4 h 00 min
